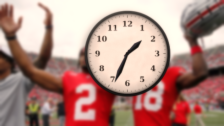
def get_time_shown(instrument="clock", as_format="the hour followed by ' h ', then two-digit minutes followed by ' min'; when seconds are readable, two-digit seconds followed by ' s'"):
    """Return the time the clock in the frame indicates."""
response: 1 h 34 min
